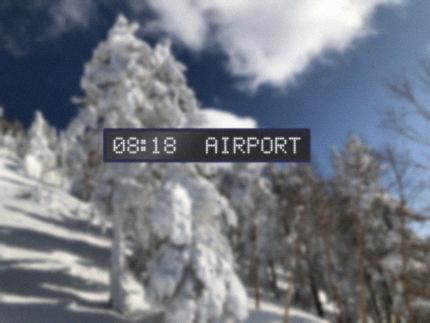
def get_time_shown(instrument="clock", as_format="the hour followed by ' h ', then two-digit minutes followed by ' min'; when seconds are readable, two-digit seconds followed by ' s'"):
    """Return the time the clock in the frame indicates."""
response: 8 h 18 min
